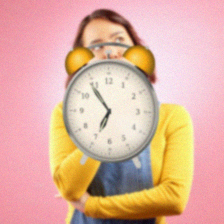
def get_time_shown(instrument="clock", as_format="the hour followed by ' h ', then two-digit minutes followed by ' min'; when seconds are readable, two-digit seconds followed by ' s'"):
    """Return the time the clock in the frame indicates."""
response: 6 h 54 min
